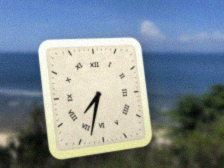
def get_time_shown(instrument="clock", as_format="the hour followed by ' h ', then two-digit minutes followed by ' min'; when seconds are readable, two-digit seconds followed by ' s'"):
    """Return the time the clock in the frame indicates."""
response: 7 h 33 min
